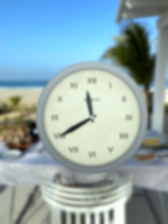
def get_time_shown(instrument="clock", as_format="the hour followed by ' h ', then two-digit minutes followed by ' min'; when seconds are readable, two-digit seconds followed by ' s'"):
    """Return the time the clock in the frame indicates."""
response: 11 h 40 min
